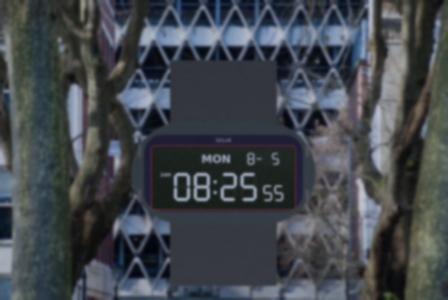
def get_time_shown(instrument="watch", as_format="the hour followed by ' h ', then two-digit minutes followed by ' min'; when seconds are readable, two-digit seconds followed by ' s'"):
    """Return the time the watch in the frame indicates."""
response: 8 h 25 min 55 s
